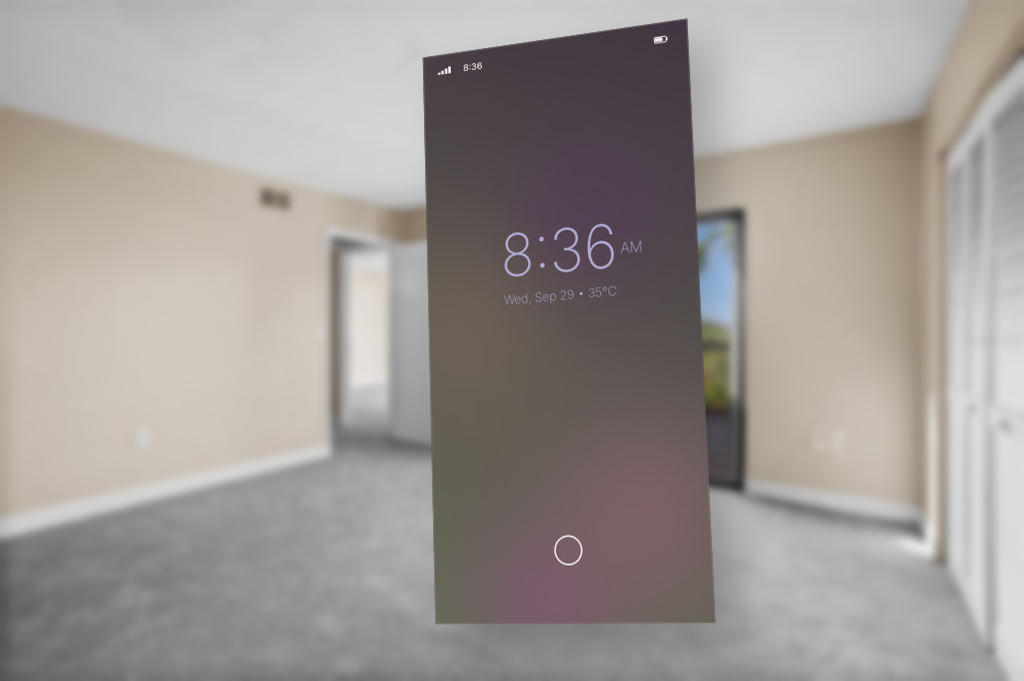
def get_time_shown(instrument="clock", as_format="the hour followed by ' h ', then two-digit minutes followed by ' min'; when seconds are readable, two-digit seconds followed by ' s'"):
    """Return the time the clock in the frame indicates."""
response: 8 h 36 min
